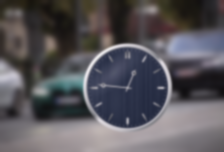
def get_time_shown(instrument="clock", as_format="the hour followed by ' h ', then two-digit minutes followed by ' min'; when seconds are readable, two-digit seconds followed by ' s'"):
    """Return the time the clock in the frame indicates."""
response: 12 h 46 min
